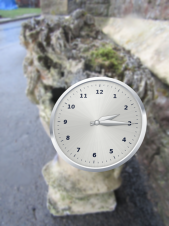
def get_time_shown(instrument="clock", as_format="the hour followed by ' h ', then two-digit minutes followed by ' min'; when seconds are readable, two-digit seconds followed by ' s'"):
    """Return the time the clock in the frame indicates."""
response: 2 h 15 min
